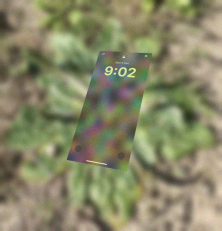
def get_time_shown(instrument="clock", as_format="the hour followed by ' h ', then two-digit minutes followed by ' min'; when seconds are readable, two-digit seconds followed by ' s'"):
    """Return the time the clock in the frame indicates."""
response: 9 h 02 min
